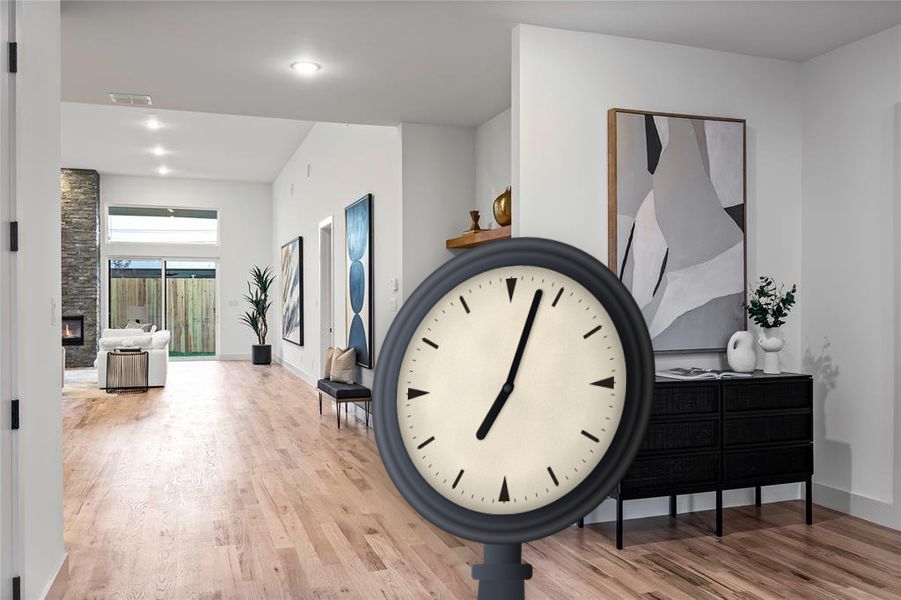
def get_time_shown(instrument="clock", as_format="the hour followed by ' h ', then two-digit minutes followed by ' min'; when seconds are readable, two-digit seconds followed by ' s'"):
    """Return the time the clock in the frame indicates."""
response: 7 h 03 min
